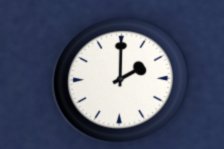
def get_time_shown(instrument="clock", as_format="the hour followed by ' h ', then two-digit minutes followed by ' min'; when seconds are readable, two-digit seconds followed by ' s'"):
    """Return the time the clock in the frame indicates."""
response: 2 h 00 min
